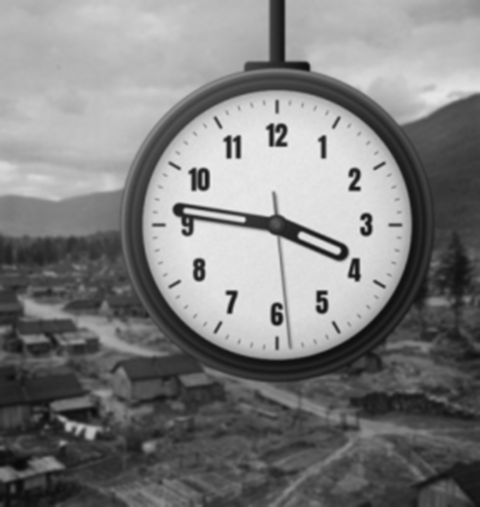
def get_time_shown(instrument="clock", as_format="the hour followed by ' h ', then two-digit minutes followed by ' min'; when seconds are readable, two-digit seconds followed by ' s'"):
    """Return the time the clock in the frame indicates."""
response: 3 h 46 min 29 s
